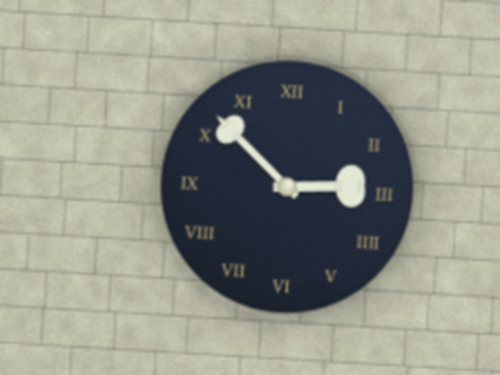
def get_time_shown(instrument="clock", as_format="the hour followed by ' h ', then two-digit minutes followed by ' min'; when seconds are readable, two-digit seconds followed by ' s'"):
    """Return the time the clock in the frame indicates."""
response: 2 h 52 min
